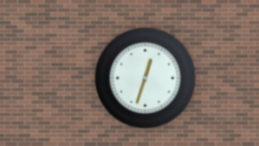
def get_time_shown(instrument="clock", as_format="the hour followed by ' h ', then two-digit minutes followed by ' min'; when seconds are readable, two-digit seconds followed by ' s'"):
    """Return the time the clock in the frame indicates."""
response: 12 h 33 min
